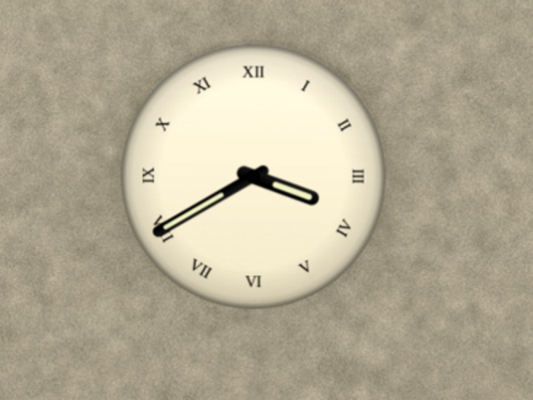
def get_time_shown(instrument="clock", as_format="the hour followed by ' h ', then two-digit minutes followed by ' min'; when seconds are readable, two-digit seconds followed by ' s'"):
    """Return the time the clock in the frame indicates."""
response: 3 h 40 min
